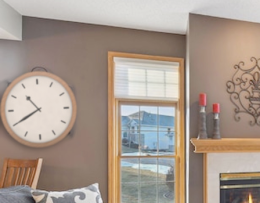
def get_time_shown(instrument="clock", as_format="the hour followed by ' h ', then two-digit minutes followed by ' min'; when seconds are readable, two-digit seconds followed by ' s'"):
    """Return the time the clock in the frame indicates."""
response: 10 h 40 min
